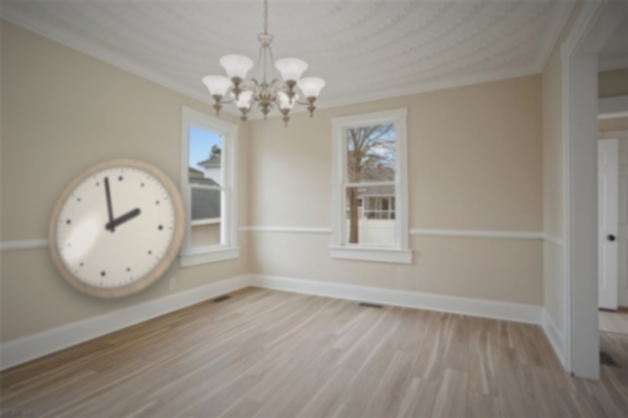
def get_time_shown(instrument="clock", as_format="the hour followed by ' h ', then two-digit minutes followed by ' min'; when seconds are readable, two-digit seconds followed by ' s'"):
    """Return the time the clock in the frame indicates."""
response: 1 h 57 min
